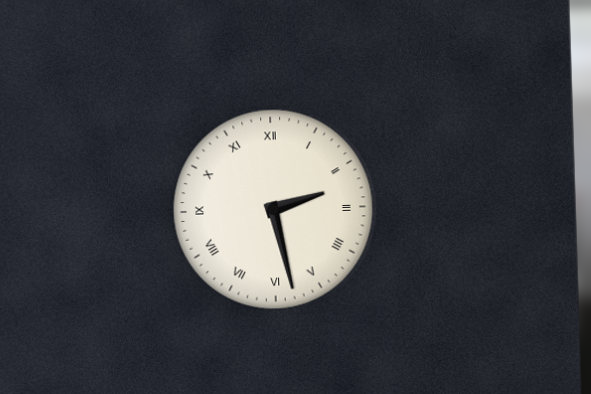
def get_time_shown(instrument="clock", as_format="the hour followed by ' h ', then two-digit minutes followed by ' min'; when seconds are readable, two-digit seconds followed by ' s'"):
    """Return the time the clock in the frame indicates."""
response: 2 h 28 min
